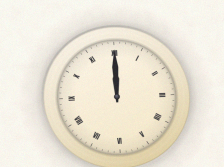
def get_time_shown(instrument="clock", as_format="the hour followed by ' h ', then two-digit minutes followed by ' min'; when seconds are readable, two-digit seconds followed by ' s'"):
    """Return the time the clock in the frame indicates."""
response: 12 h 00 min
